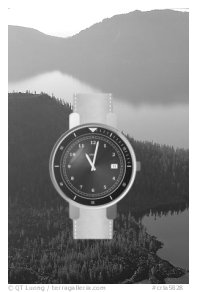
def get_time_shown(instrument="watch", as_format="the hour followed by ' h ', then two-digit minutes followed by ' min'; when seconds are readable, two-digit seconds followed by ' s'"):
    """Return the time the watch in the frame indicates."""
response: 11 h 02 min
